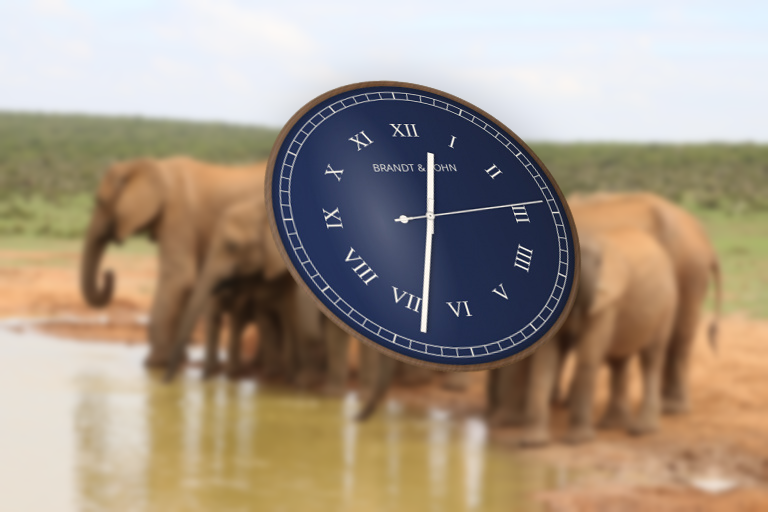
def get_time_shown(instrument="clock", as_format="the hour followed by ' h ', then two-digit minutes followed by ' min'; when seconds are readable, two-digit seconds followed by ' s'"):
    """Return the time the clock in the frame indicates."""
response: 12 h 33 min 14 s
